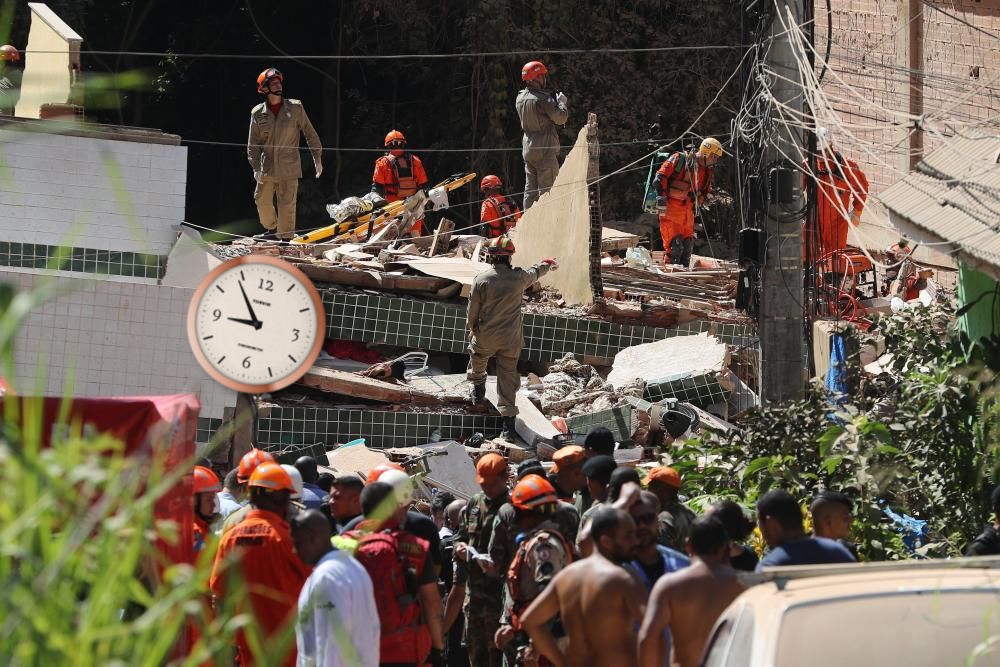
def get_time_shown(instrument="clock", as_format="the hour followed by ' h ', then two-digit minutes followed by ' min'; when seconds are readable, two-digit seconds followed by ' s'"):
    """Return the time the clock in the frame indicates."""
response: 8 h 54 min
